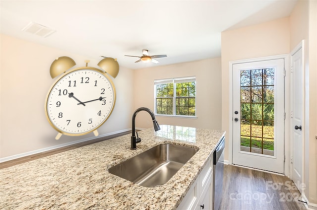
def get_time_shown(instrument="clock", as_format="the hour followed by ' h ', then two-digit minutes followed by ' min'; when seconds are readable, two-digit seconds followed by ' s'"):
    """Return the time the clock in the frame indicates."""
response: 10 h 13 min
